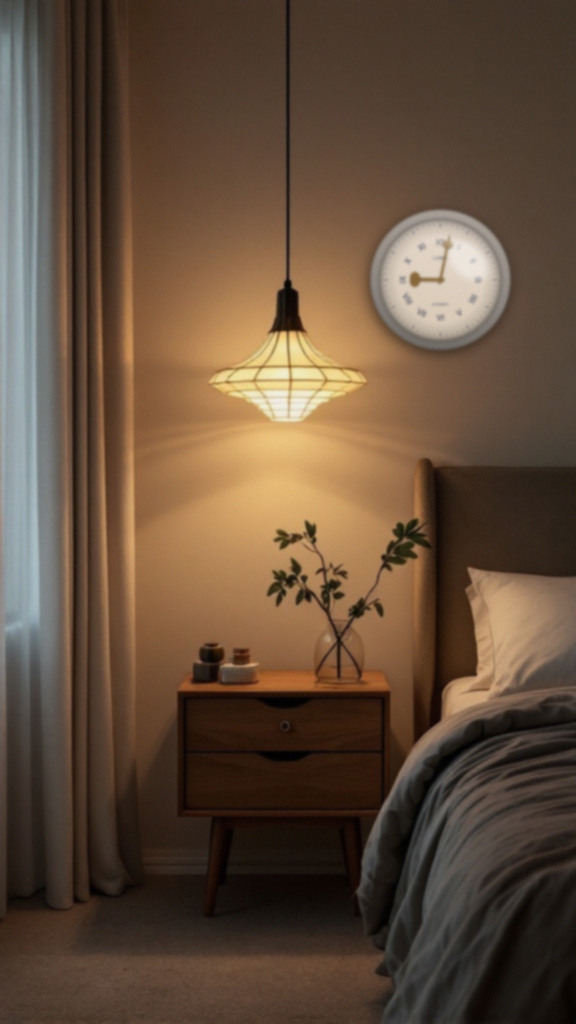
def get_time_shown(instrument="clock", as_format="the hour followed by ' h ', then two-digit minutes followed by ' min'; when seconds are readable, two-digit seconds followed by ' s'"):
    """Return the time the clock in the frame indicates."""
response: 9 h 02 min
